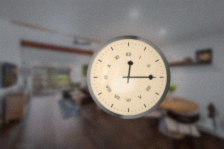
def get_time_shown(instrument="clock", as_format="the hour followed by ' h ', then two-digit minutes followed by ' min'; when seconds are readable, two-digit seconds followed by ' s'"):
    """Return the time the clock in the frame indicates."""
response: 12 h 15 min
